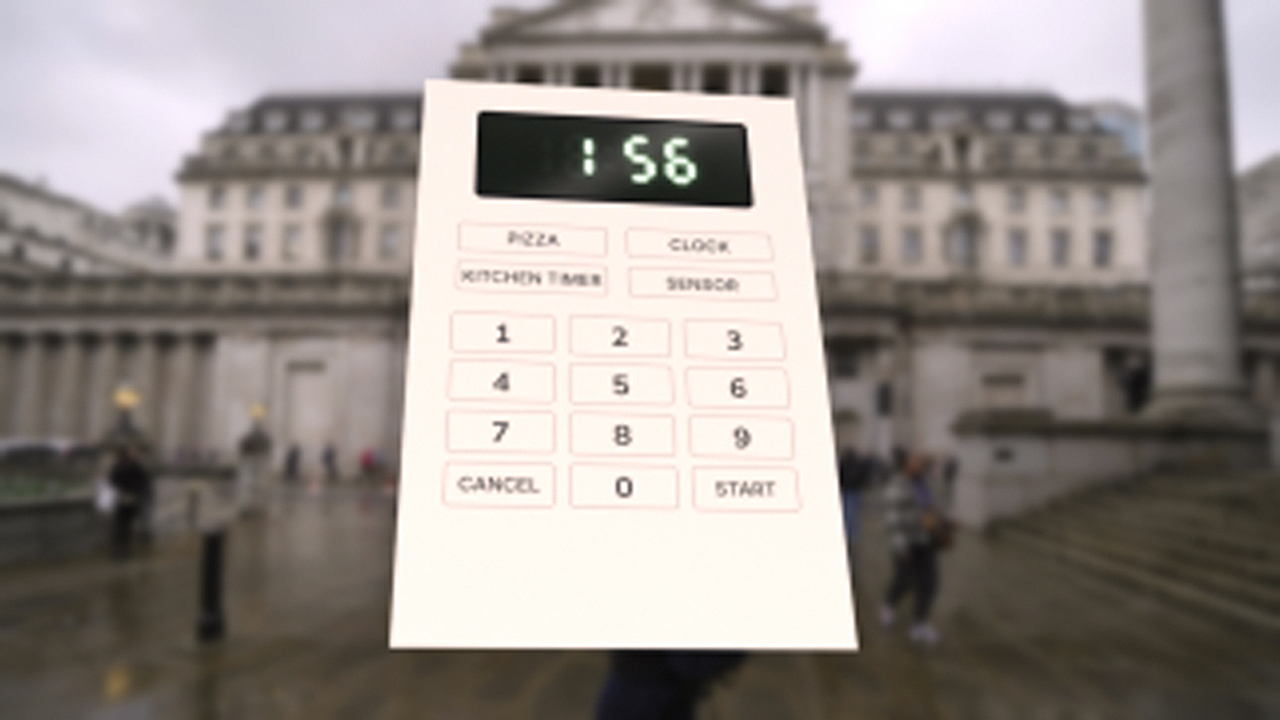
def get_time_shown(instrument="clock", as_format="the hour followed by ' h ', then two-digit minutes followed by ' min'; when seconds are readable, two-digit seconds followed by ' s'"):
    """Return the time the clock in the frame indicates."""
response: 1 h 56 min
